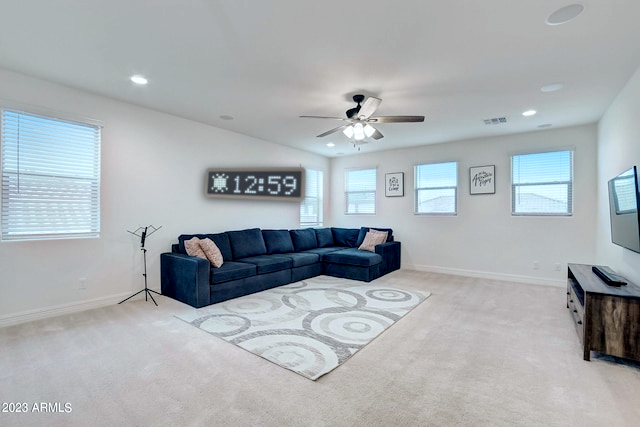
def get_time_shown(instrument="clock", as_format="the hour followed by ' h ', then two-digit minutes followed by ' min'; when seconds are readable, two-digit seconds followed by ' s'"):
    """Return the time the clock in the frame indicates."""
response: 12 h 59 min
